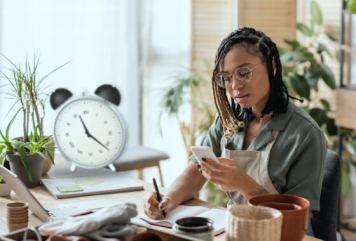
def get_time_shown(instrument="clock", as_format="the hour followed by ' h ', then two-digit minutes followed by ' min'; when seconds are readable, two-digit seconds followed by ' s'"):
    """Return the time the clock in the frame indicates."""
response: 11 h 22 min
